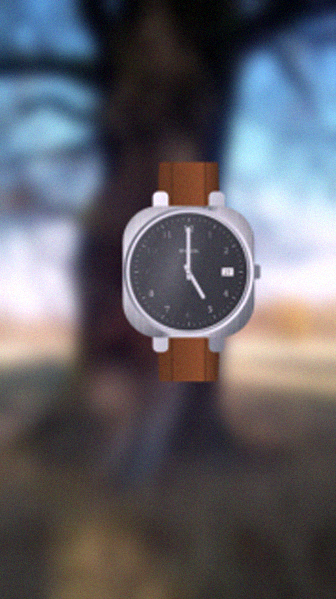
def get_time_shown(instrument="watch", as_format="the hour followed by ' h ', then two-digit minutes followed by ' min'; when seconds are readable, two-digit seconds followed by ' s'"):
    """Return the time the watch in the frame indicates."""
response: 5 h 00 min
